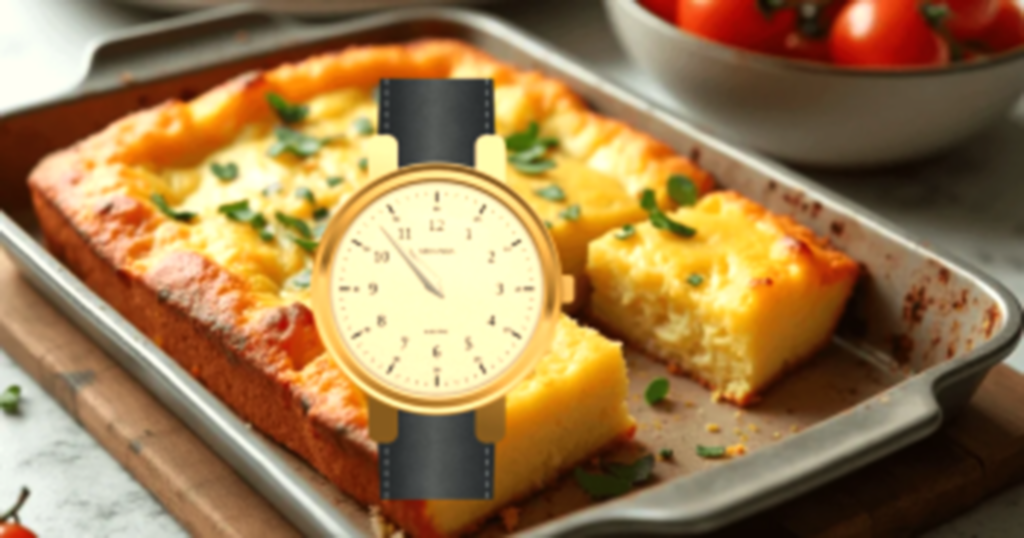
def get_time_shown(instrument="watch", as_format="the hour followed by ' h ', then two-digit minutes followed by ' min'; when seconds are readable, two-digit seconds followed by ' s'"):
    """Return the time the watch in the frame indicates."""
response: 10 h 53 min
